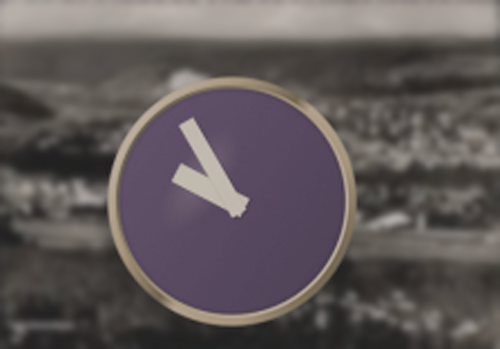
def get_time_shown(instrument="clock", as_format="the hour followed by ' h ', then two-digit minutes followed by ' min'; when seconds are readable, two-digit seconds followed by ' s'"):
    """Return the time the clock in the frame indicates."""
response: 9 h 55 min
